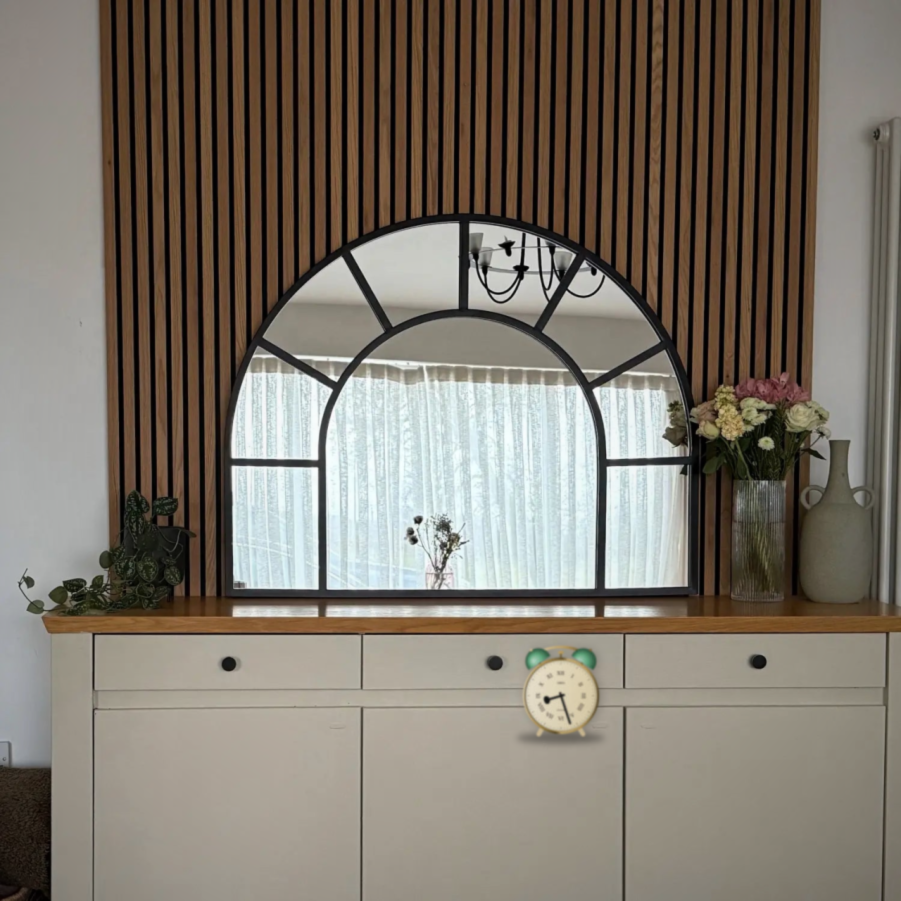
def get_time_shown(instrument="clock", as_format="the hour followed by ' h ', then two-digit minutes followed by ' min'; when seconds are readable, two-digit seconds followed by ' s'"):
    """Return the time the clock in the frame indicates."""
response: 8 h 27 min
